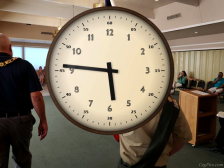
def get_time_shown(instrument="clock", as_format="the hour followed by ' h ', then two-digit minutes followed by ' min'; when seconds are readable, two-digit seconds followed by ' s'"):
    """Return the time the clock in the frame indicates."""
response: 5 h 46 min
